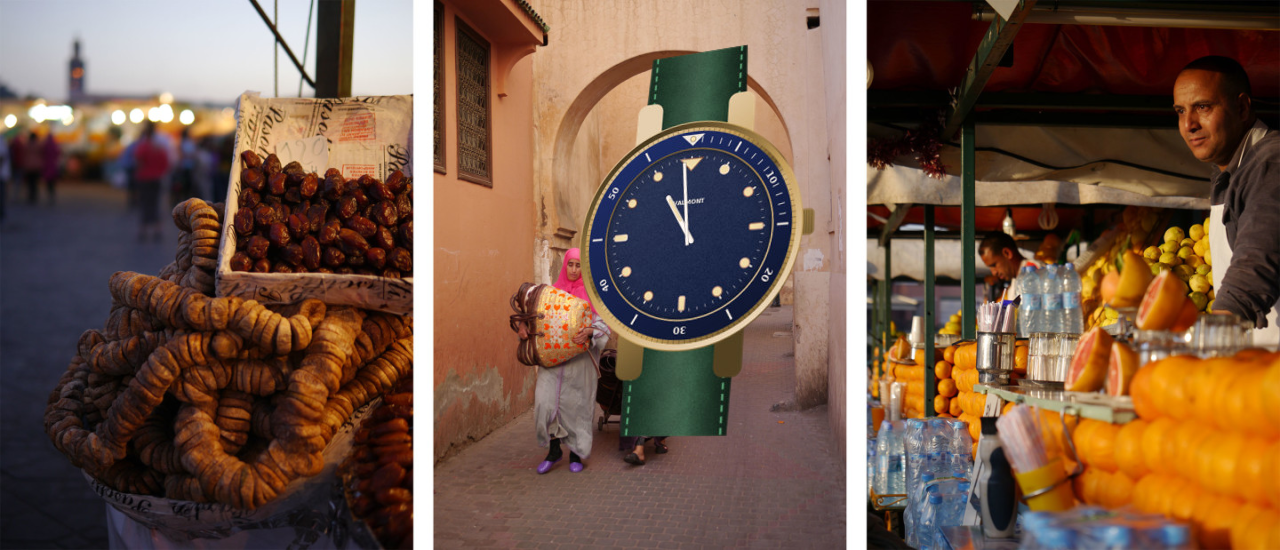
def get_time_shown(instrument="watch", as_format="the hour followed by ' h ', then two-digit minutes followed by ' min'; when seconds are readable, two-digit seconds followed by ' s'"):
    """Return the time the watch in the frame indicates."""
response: 10 h 59 min
